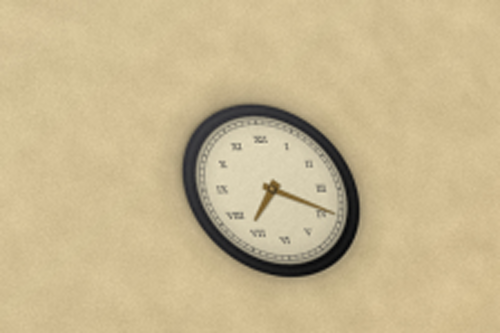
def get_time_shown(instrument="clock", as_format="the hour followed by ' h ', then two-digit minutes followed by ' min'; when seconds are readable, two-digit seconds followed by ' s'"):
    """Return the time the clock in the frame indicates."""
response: 7 h 19 min
